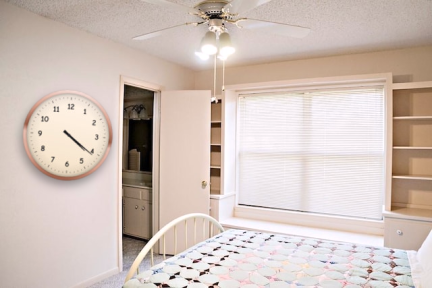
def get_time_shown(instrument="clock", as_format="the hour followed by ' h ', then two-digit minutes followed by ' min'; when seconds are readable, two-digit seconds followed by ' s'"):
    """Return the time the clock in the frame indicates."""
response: 4 h 21 min
